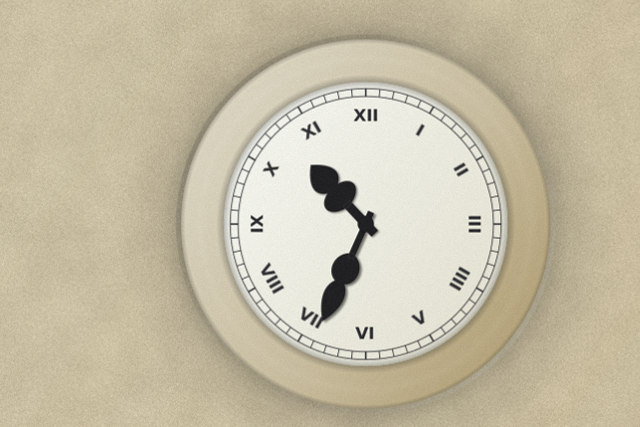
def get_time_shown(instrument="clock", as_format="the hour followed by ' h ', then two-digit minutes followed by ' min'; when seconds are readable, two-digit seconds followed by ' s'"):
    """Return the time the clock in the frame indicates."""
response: 10 h 34 min
